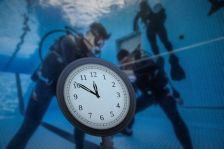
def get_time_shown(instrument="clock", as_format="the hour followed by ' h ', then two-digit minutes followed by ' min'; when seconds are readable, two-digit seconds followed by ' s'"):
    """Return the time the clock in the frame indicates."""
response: 11 h 51 min
